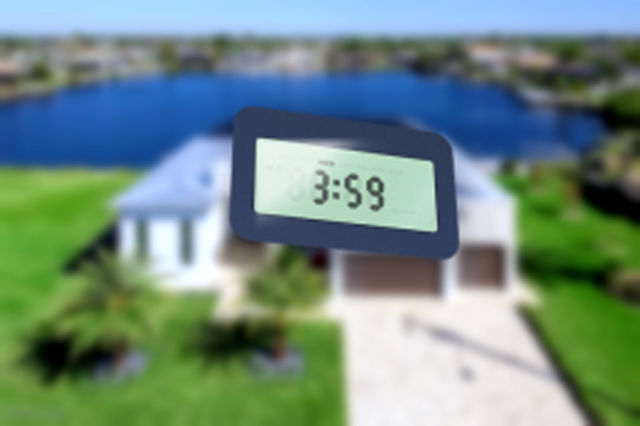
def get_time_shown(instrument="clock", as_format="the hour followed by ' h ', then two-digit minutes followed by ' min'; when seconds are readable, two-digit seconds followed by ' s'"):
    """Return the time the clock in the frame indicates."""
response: 3 h 59 min
